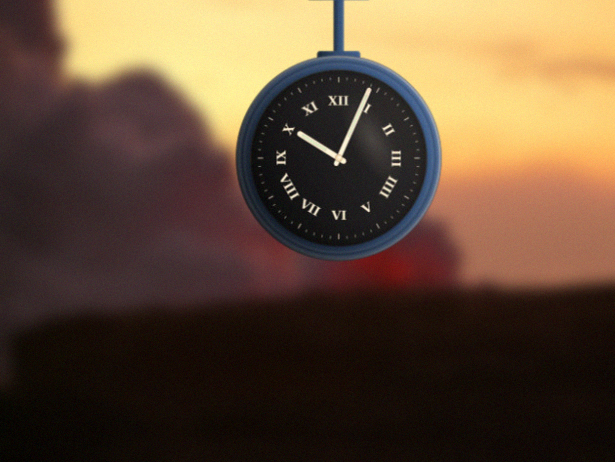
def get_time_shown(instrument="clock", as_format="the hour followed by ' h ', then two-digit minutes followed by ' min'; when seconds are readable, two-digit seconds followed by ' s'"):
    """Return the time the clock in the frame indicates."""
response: 10 h 04 min
